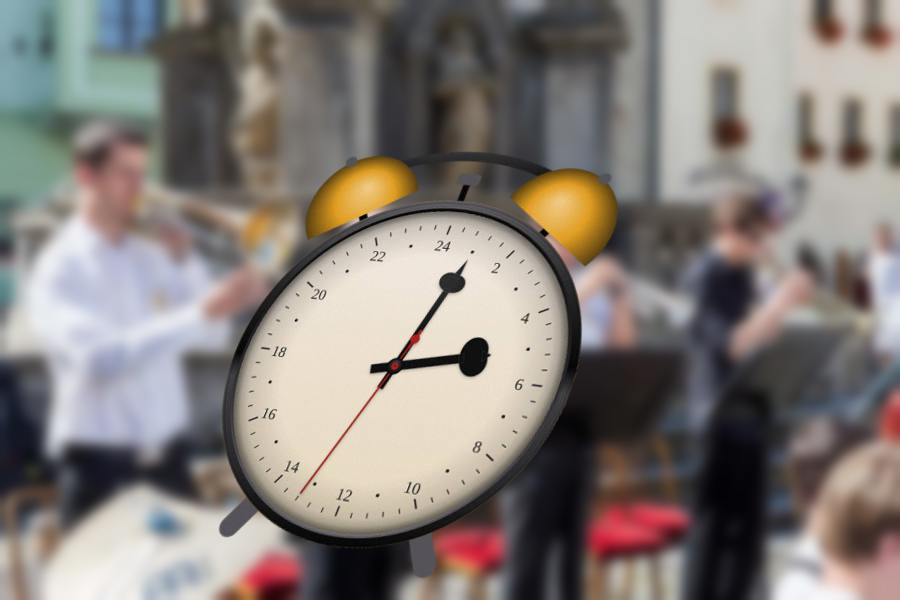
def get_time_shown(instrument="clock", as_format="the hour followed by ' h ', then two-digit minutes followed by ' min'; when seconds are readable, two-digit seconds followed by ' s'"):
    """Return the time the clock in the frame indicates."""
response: 5 h 02 min 33 s
